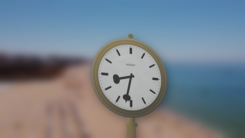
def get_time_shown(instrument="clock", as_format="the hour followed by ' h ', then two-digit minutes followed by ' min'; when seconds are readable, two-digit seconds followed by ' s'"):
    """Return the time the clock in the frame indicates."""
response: 8 h 32 min
